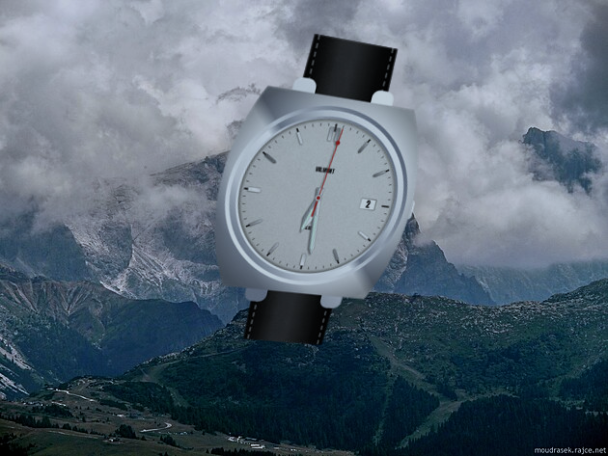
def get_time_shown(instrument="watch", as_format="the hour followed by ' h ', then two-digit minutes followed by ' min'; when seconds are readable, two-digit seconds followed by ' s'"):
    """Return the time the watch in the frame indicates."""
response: 6 h 29 min 01 s
